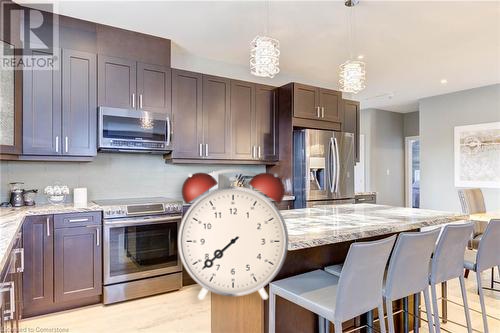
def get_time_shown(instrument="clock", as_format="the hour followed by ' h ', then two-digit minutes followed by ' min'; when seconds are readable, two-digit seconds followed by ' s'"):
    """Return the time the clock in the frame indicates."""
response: 7 h 38 min
